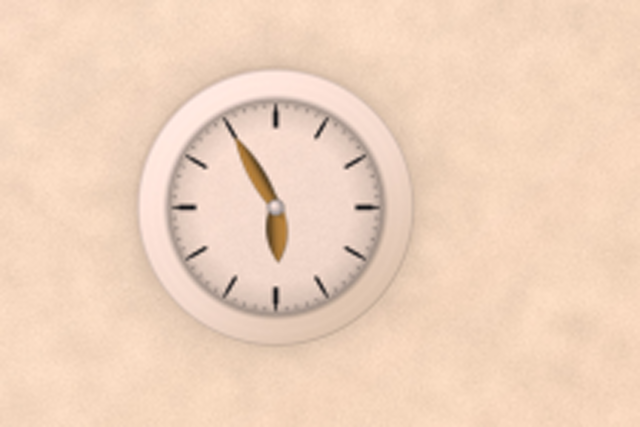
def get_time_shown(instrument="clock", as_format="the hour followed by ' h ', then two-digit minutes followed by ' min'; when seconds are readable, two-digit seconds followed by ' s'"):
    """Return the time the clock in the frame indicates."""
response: 5 h 55 min
